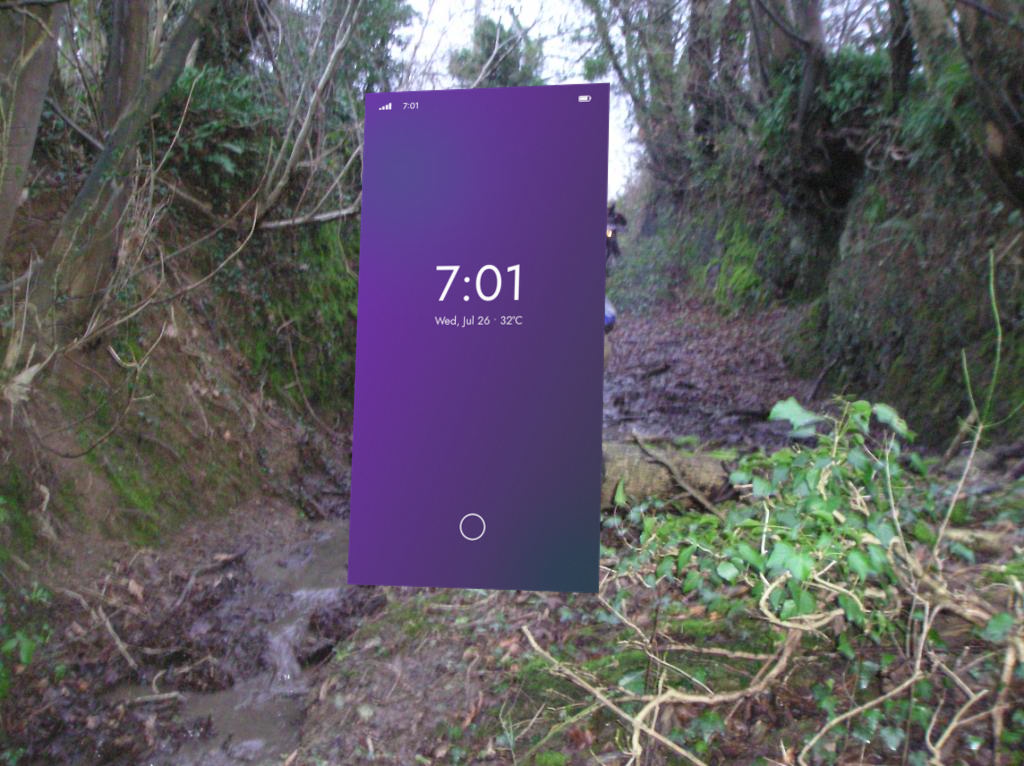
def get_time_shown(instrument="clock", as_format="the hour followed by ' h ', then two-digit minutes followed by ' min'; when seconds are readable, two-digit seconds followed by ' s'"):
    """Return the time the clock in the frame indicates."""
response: 7 h 01 min
